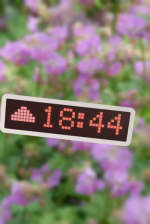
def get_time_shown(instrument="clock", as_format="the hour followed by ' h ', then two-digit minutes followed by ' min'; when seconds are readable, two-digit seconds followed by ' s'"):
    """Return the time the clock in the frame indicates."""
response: 18 h 44 min
